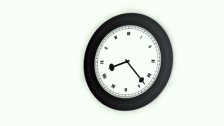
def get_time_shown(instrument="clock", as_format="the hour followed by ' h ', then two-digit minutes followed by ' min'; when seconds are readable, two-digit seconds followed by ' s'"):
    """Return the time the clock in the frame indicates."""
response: 8 h 23 min
